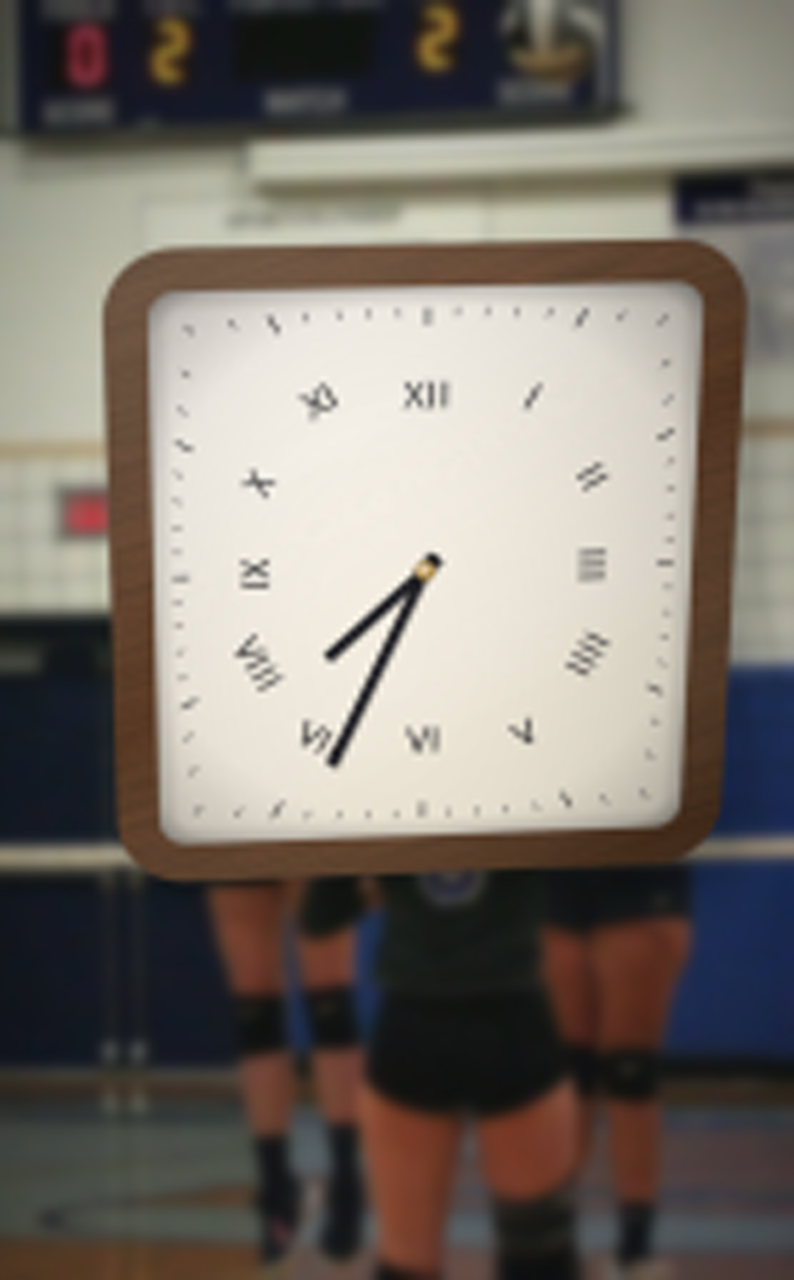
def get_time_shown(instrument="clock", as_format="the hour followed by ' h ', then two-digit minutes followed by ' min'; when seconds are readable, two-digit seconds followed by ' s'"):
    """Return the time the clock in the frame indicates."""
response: 7 h 34 min
